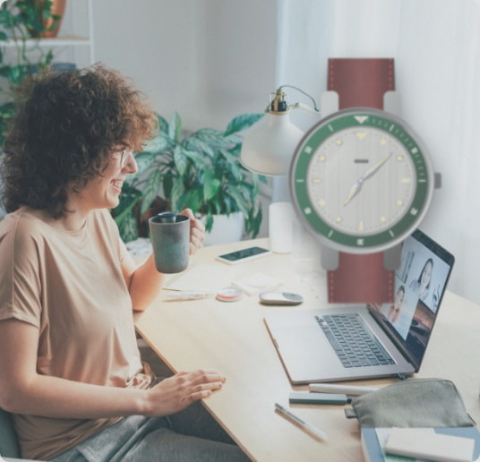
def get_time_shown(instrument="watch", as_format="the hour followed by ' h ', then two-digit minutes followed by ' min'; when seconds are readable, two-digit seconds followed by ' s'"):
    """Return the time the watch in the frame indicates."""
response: 7 h 08 min
